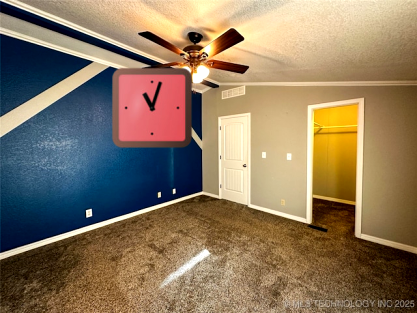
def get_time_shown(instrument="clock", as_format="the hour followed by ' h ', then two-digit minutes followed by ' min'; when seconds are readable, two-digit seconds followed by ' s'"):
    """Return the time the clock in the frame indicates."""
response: 11 h 03 min
